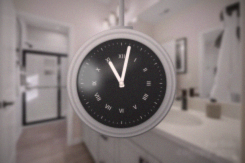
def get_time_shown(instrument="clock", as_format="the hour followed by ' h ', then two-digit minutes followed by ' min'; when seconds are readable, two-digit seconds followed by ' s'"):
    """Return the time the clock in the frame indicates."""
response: 11 h 02 min
